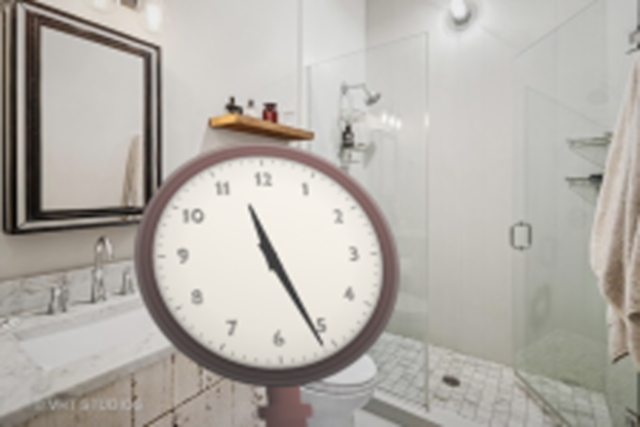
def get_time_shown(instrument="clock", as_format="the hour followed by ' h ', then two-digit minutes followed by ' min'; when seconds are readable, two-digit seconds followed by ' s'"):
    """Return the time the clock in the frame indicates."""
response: 11 h 26 min
